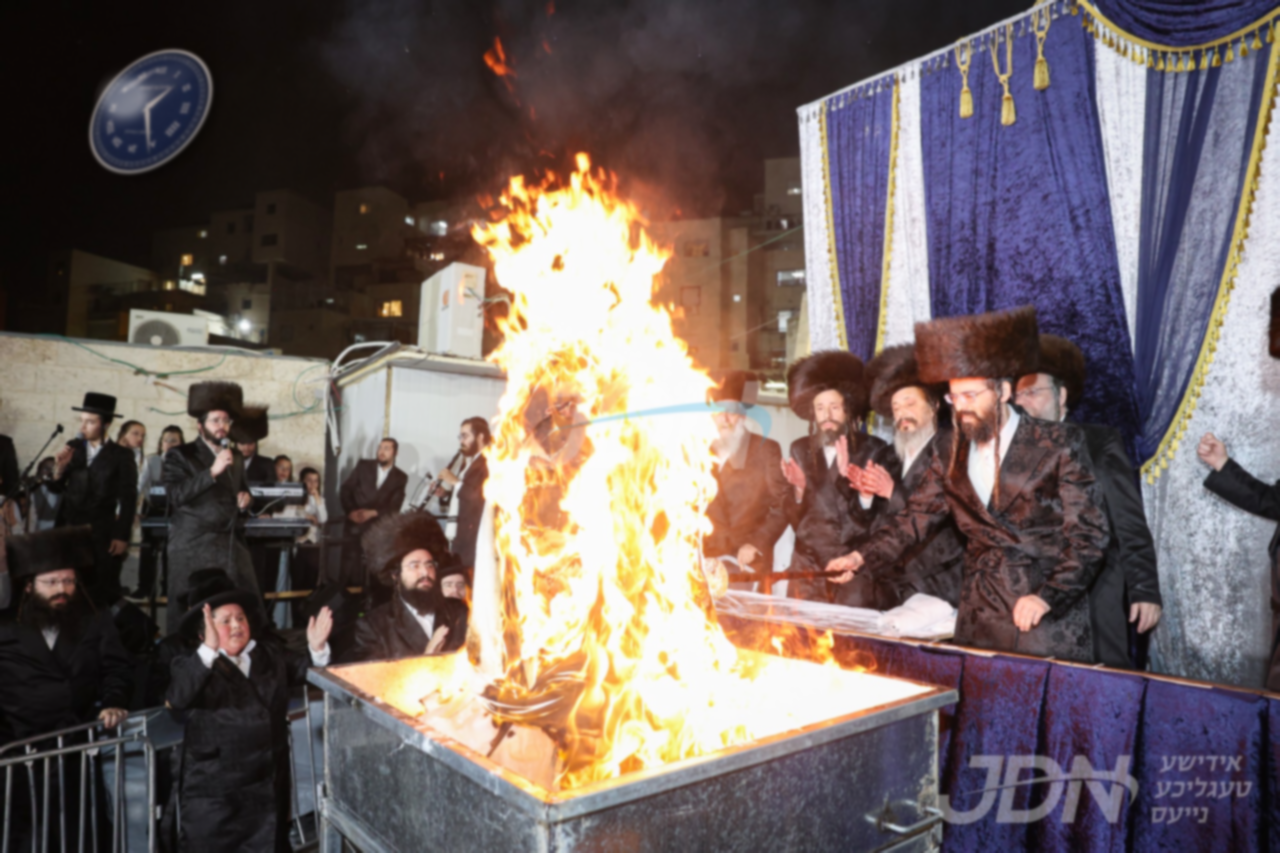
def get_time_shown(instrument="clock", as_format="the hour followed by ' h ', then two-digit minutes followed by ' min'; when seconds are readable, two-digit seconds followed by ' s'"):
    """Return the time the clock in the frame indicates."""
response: 1 h 26 min
